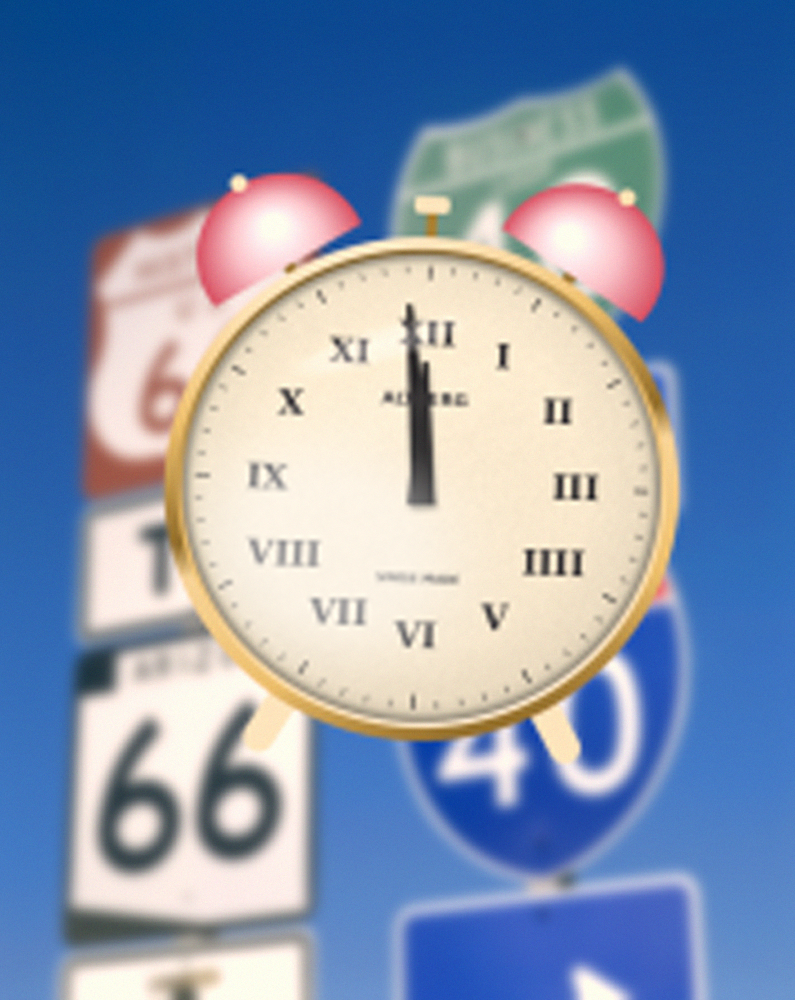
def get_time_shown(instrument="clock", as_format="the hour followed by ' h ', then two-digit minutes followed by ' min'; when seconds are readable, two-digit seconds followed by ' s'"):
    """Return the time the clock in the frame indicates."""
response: 11 h 59 min
